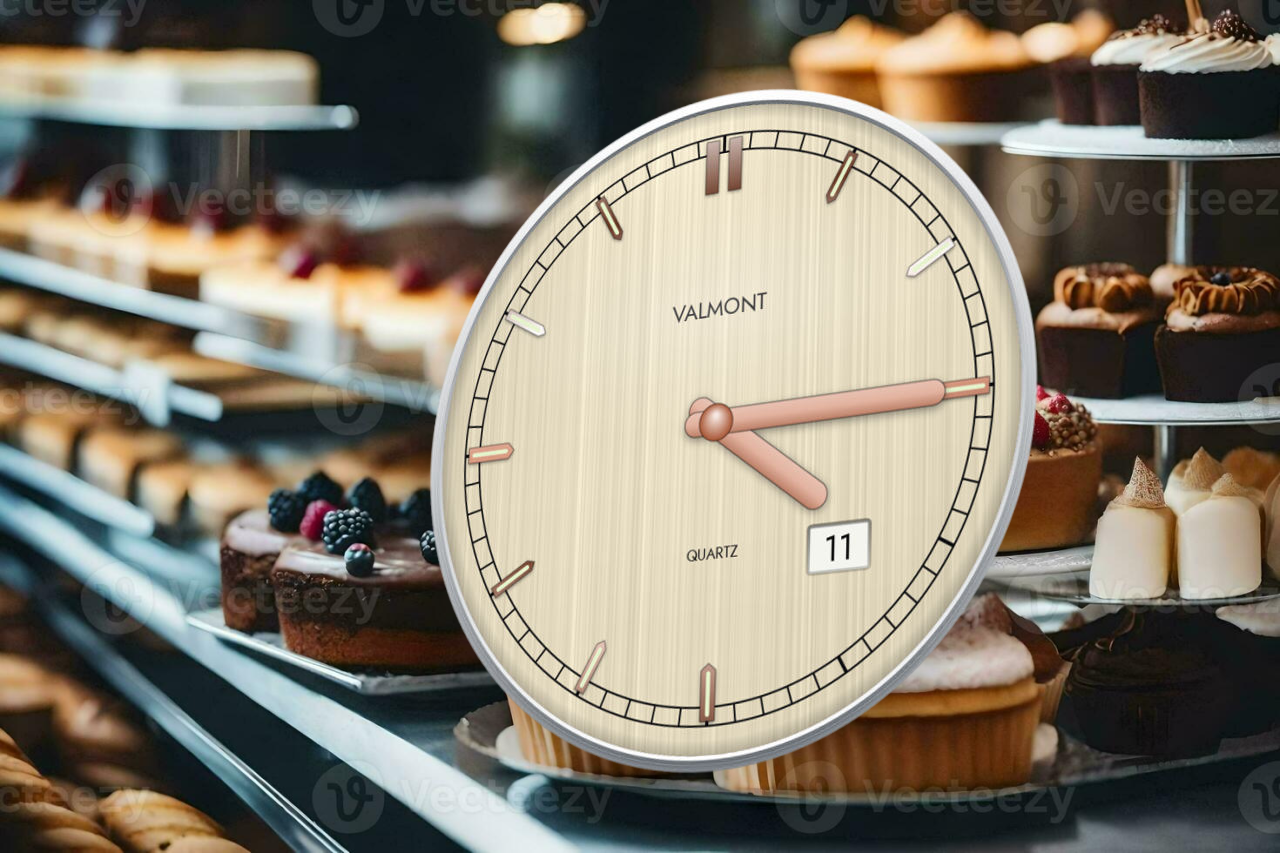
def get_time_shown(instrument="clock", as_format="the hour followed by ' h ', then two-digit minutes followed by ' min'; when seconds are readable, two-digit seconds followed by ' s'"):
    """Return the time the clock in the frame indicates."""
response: 4 h 15 min
